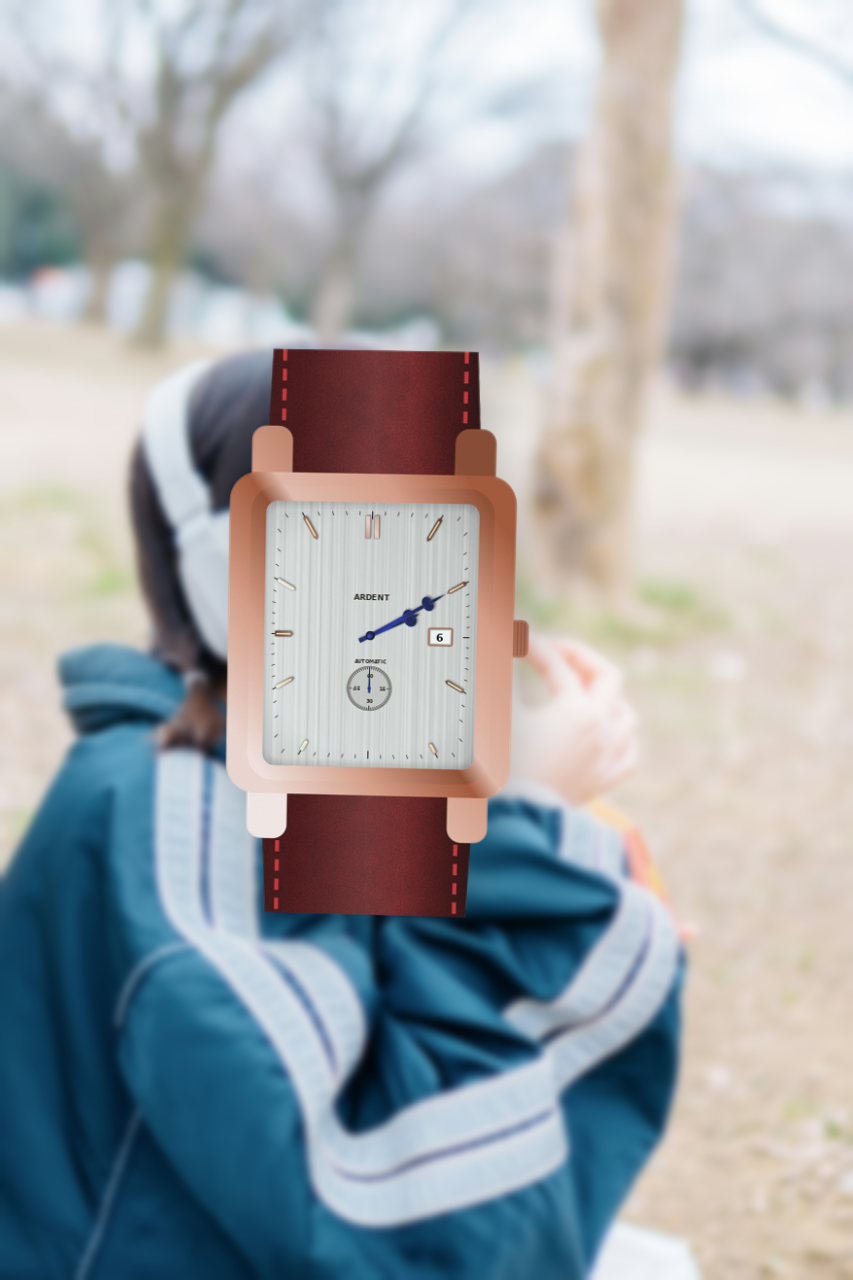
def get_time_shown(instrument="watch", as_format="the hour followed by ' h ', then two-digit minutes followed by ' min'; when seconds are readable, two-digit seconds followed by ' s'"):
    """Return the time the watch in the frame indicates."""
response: 2 h 10 min
